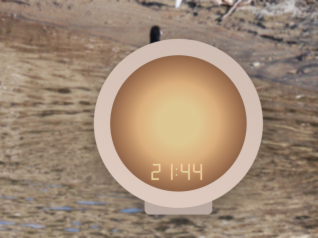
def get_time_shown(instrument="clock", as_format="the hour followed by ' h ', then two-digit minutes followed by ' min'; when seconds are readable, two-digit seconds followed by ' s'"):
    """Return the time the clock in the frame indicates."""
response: 21 h 44 min
